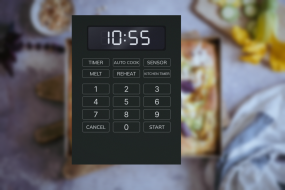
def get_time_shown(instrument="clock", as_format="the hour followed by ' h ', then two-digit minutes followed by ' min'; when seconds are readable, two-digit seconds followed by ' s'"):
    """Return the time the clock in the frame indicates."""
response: 10 h 55 min
